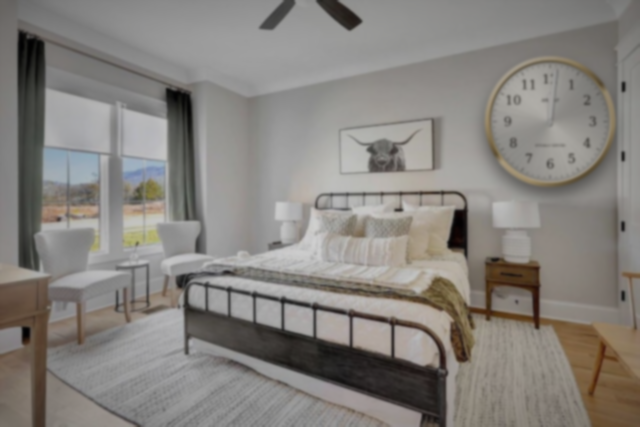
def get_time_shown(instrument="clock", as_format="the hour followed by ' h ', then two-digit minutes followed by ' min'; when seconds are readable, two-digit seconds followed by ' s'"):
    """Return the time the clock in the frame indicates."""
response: 12 h 01 min
